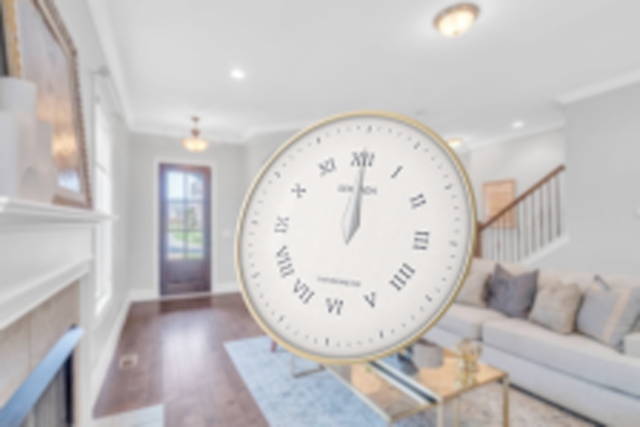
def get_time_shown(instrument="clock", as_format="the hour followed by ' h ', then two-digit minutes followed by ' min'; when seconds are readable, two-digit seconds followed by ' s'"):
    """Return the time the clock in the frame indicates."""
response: 12 h 00 min
